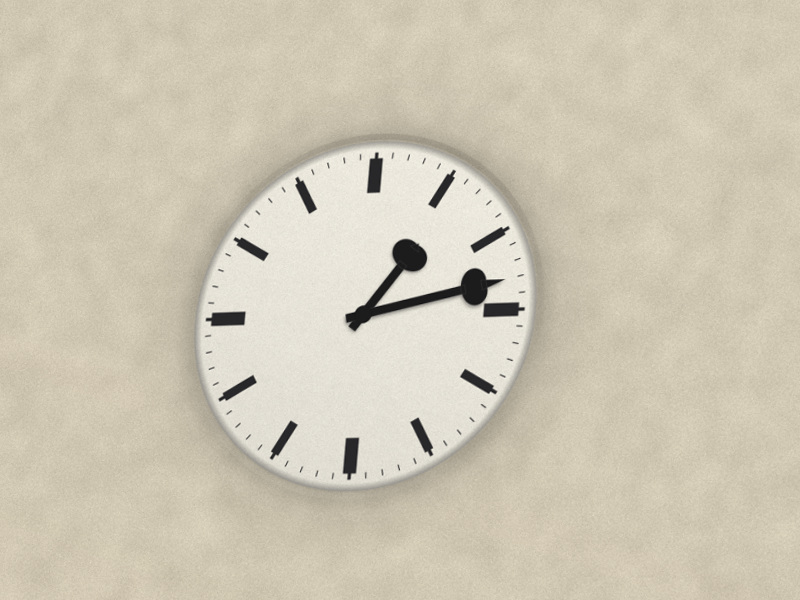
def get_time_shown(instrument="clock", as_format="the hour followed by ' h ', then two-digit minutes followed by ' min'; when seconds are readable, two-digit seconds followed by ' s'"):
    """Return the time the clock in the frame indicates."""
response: 1 h 13 min
